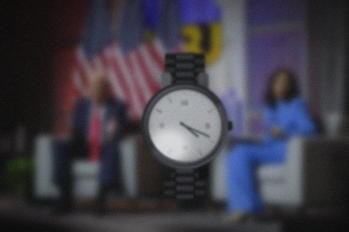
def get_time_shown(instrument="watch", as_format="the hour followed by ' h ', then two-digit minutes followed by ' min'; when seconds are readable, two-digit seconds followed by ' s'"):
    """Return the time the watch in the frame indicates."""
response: 4 h 19 min
